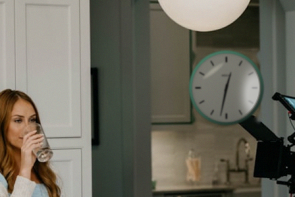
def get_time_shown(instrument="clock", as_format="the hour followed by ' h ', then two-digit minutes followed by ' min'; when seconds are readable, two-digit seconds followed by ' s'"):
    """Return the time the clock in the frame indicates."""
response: 12 h 32 min
